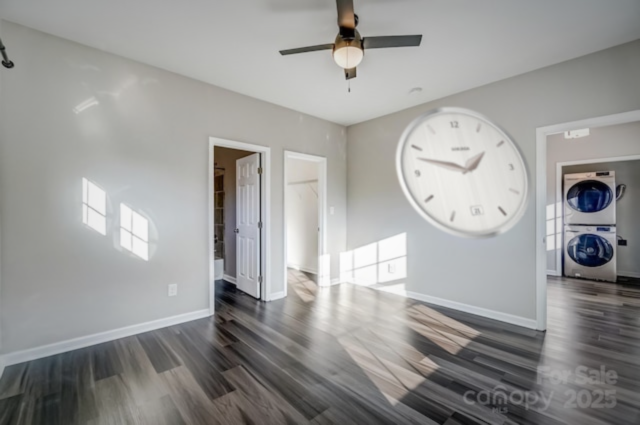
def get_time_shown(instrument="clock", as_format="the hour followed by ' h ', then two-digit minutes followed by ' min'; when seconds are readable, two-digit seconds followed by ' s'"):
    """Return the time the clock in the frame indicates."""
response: 1 h 48 min
